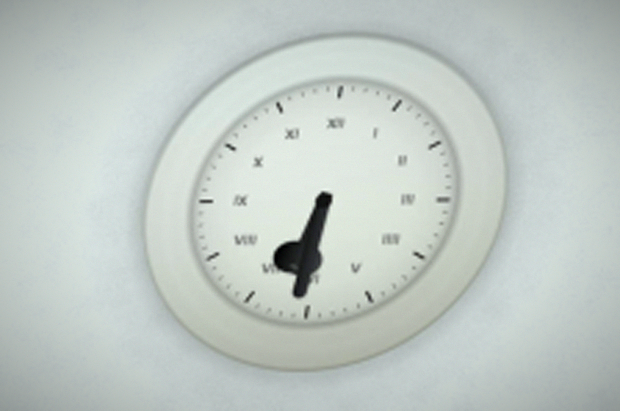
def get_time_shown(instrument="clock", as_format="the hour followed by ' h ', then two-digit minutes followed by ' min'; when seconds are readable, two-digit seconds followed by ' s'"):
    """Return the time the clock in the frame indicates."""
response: 6 h 31 min
